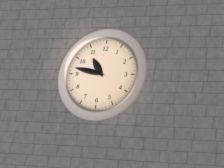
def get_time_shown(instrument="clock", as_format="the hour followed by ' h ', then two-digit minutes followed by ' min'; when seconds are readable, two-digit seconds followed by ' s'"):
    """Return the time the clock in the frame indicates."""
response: 10 h 47 min
